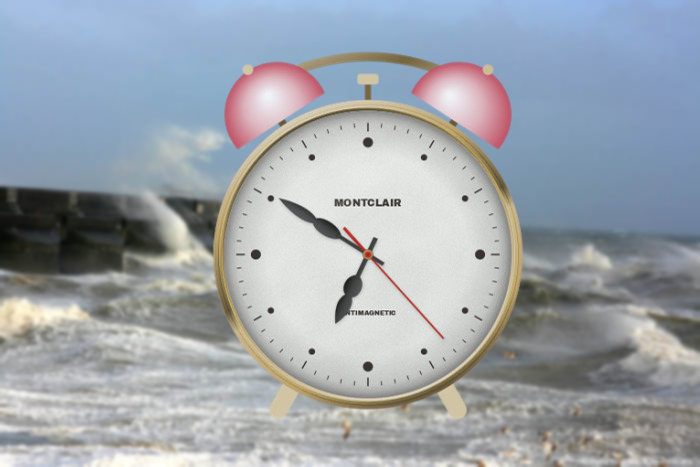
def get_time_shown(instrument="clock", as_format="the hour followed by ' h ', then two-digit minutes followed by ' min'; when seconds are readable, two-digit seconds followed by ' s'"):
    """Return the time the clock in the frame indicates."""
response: 6 h 50 min 23 s
